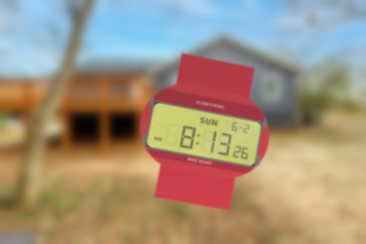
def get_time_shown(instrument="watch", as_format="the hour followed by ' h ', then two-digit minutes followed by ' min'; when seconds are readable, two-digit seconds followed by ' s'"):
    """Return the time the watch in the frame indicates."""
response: 8 h 13 min 26 s
